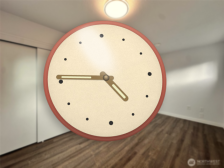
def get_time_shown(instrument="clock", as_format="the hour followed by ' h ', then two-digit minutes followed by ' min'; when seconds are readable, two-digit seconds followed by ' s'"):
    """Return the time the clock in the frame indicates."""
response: 4 h 46 min
